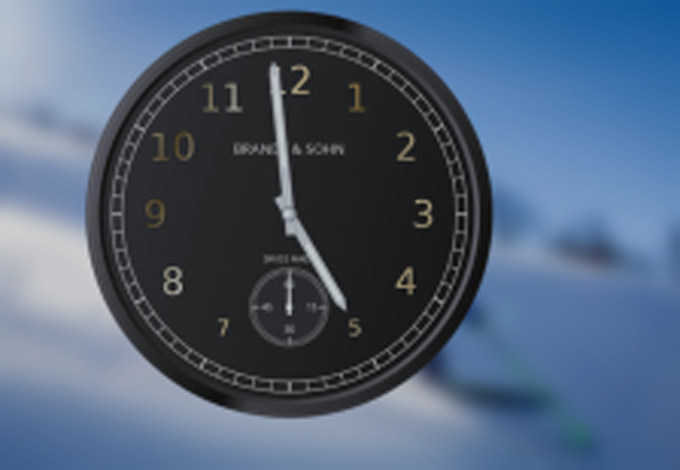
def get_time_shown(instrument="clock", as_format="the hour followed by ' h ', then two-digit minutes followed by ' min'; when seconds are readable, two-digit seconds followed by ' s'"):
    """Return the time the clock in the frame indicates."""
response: 4 h 59 min
